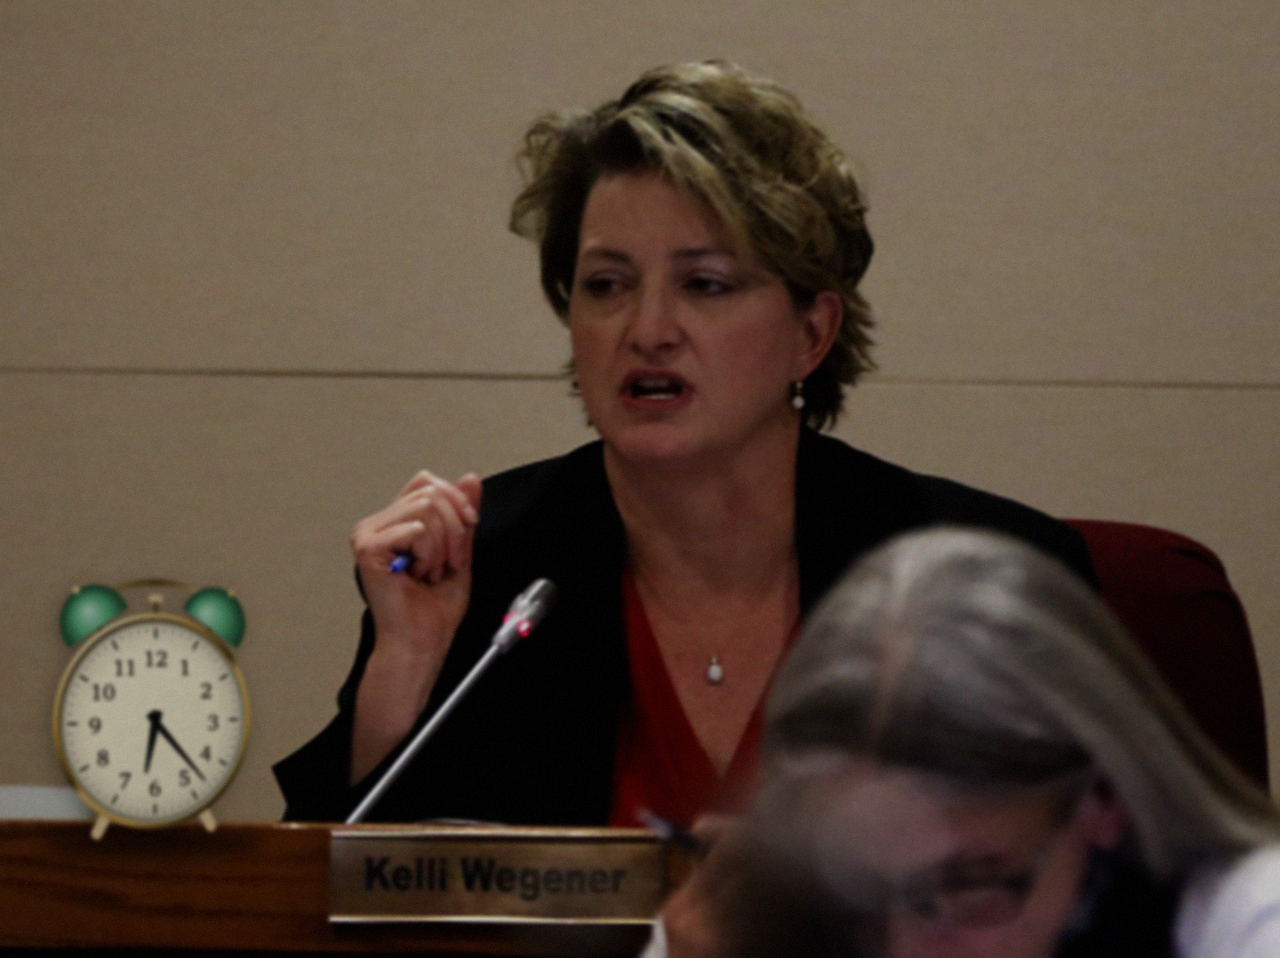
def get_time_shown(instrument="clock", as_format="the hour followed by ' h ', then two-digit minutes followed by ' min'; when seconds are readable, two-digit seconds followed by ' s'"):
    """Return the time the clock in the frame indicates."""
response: 6 h 23 min
